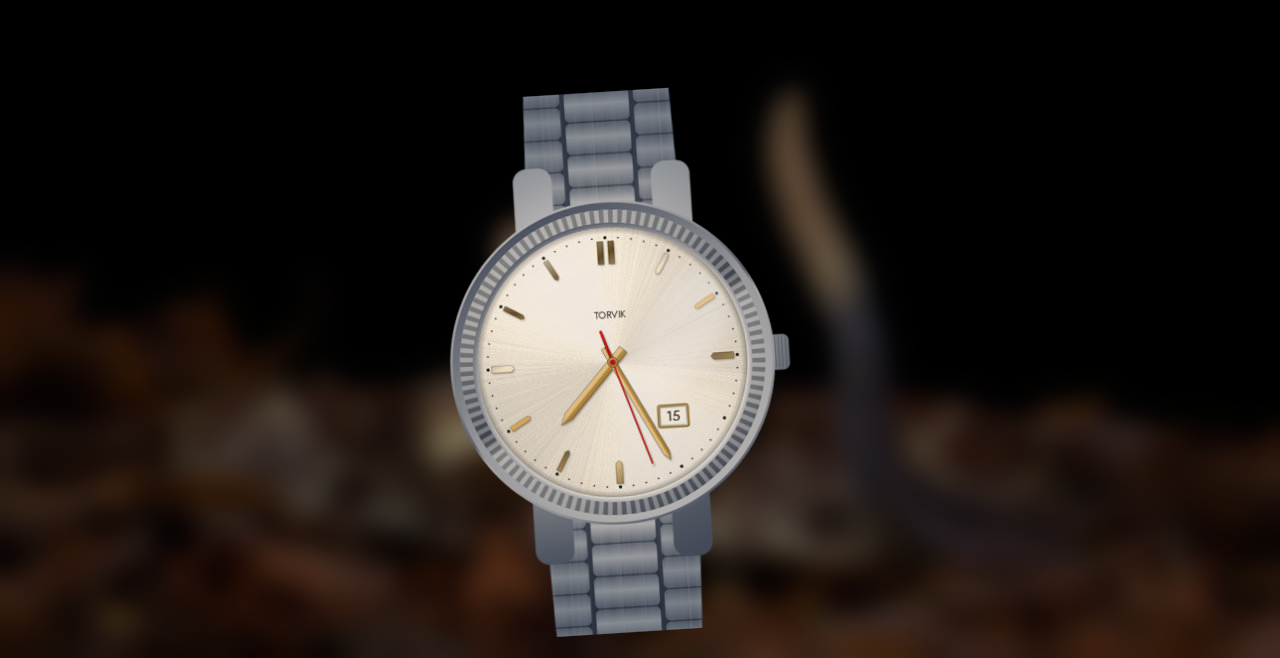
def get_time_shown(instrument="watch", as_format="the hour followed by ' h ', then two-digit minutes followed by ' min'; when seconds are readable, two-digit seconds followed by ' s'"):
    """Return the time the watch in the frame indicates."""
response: 7 h 25 min 27 s
